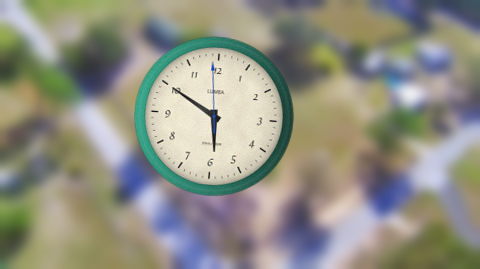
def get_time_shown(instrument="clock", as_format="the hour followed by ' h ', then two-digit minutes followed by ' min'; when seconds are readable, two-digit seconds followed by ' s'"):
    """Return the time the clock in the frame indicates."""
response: 5 h 49 min 59 s
